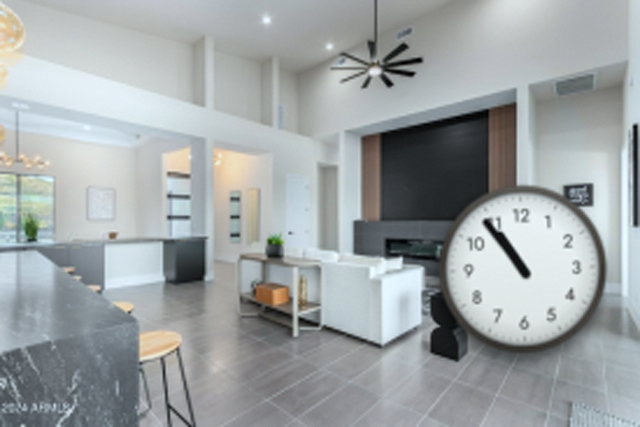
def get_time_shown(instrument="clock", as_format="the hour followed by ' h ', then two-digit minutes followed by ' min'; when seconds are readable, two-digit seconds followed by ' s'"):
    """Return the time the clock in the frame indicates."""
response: 10 h 54 min
